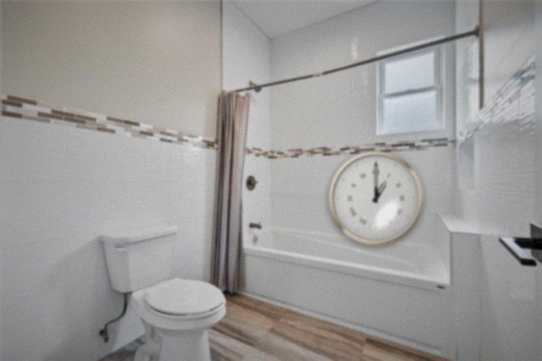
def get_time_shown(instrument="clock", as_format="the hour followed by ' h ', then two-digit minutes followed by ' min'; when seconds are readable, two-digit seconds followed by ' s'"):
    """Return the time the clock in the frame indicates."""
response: 1 h 00 min
